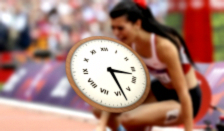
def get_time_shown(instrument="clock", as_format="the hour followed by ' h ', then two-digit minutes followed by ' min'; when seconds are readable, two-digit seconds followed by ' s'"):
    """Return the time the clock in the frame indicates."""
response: 3 h 28 min
